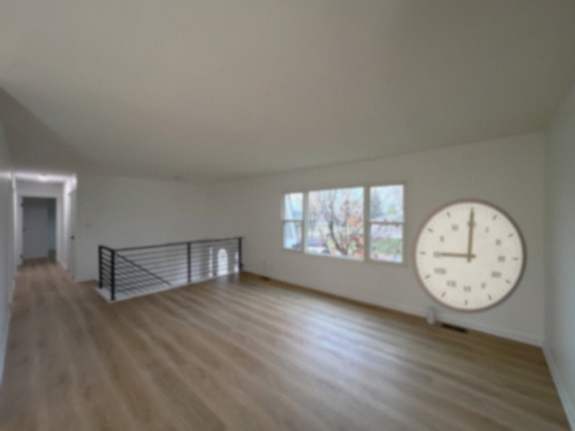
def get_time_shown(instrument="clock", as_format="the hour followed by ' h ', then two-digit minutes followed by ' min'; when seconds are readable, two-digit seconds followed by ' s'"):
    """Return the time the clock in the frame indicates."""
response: 9 h 00 min
